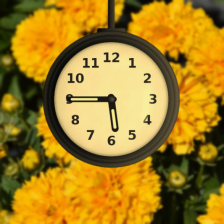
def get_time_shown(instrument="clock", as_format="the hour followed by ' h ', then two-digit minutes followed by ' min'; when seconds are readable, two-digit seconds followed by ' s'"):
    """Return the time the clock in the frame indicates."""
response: 5 h 45 min
